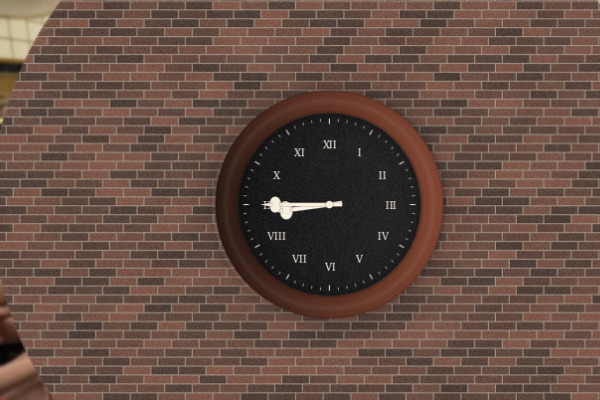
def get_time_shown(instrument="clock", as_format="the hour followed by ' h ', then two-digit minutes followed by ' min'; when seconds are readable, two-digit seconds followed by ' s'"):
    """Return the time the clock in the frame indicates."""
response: 8 h 45 min
